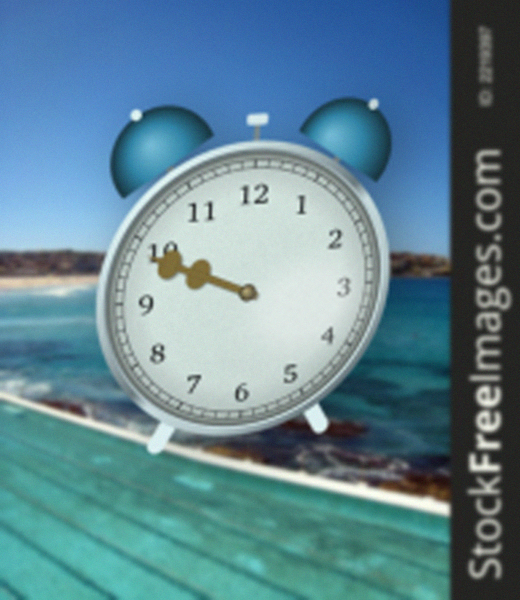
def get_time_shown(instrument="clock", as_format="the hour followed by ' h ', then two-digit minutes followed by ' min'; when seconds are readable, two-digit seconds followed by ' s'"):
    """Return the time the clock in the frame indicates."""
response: 9 h 49 min
